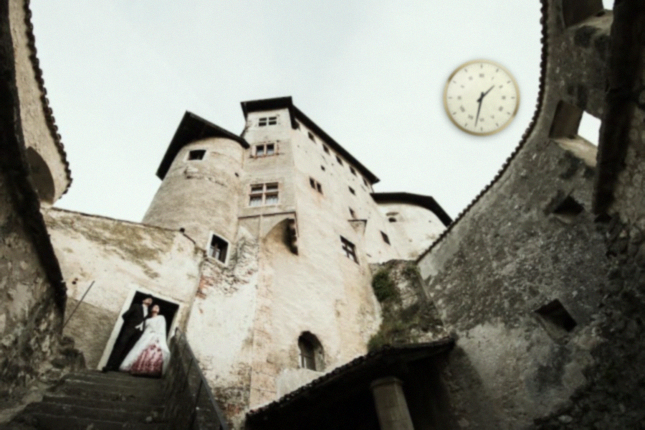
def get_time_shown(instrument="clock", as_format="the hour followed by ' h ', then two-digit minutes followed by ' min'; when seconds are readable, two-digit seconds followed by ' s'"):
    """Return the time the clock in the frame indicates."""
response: 1 h 32 min
